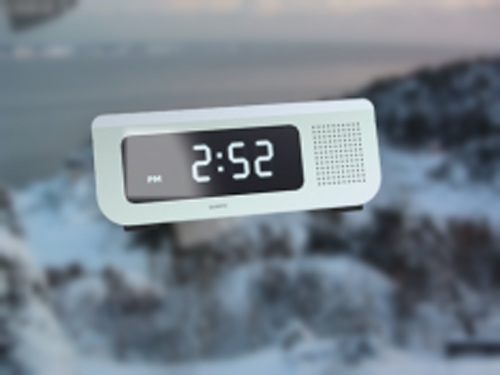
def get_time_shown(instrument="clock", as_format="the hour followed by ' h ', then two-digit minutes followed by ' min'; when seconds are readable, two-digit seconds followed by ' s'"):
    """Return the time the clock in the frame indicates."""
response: 2 h 52 min
